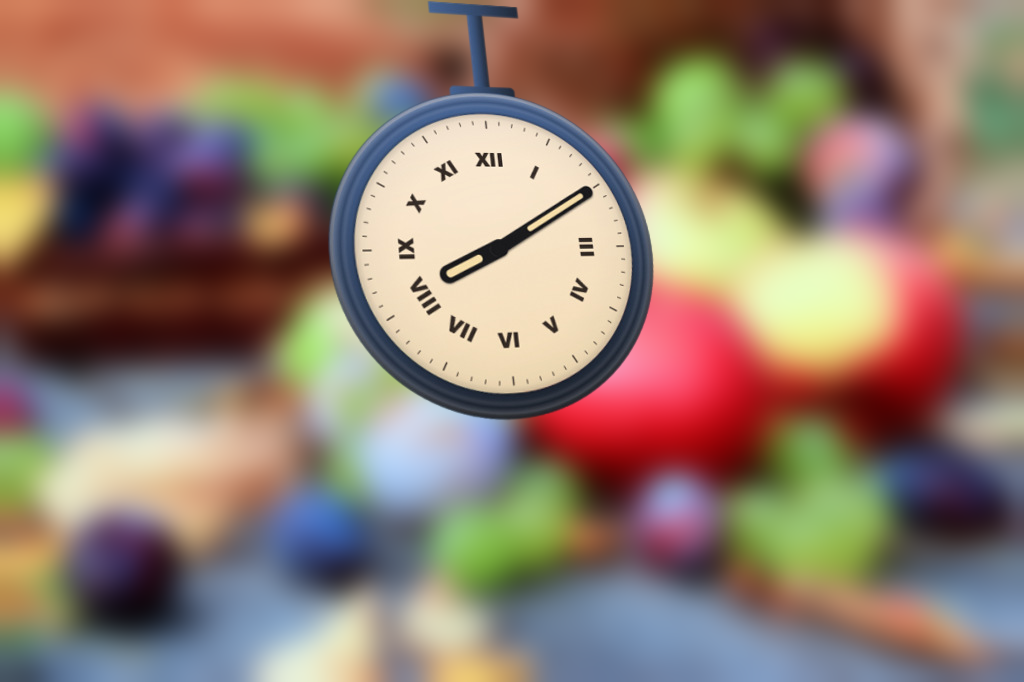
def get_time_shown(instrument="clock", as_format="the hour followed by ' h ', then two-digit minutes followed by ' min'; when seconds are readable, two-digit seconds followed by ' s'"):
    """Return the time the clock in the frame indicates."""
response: 8 h 10 min
